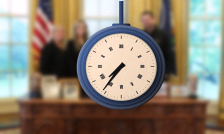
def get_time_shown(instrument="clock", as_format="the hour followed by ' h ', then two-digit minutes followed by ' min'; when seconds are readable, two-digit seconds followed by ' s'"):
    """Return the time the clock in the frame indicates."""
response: 7 h 36 min
